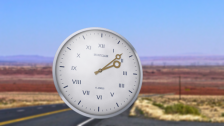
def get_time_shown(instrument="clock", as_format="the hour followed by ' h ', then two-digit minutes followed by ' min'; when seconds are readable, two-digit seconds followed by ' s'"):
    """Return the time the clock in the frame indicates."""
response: 2 h 08 min
